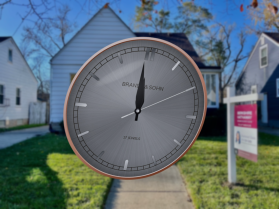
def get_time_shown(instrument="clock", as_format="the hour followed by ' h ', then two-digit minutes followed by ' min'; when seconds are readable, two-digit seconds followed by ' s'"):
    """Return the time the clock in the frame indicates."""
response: 11 h 59 min 10 s
